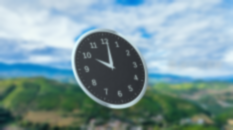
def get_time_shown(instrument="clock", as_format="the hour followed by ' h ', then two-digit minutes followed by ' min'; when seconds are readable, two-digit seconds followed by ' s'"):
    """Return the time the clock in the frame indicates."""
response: 10 h 01 min
